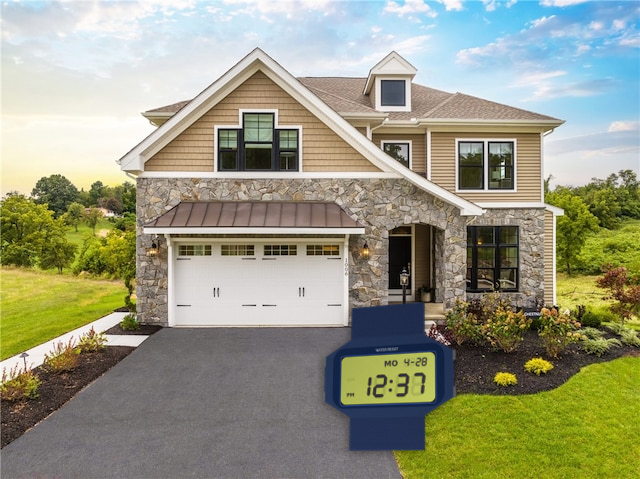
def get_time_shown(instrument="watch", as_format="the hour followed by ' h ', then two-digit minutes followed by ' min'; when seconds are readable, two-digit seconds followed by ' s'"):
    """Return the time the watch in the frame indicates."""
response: 12 h 37 min
